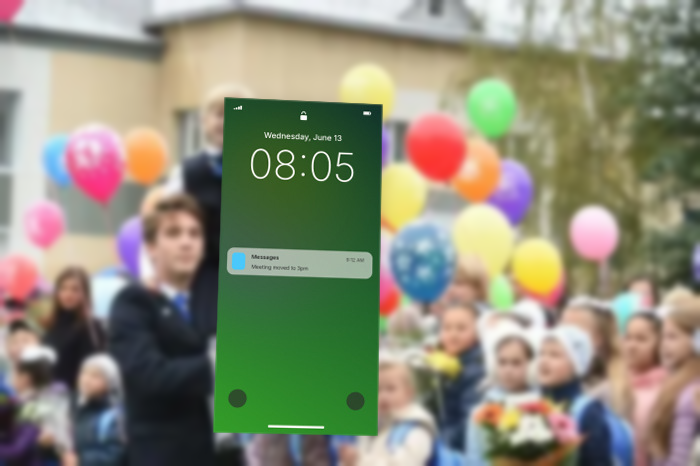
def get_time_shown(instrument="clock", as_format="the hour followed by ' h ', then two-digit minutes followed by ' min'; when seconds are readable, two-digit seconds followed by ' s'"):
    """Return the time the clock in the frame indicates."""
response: 8 h 05 min
